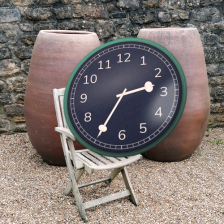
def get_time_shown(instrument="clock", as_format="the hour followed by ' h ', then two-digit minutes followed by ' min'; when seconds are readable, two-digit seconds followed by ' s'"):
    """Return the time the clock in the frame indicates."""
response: 2 h 35 min
